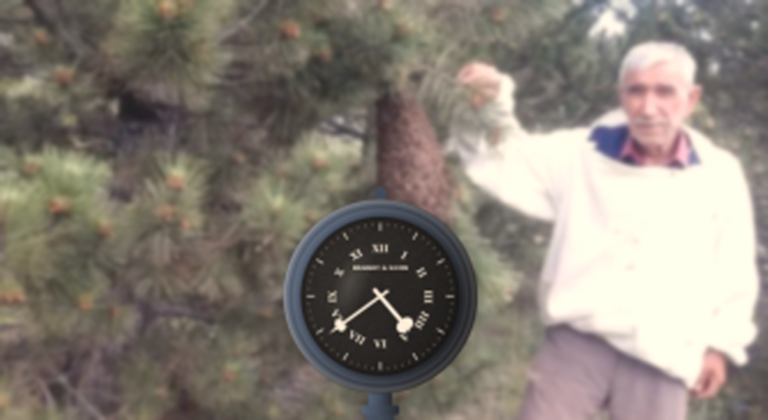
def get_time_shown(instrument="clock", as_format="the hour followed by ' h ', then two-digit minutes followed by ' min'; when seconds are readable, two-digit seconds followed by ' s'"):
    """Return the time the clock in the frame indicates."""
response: 4 h 39 min
